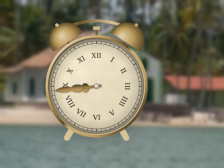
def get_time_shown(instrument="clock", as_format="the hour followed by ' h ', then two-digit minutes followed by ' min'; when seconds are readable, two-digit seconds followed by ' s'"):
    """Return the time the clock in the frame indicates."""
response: 8 h 44 min
